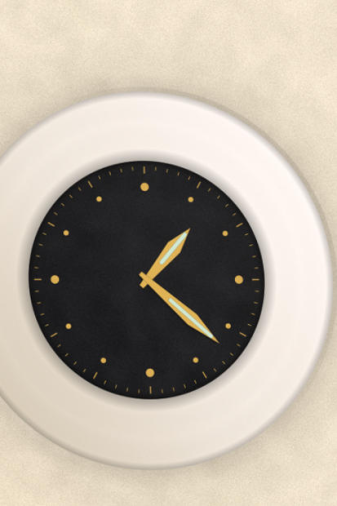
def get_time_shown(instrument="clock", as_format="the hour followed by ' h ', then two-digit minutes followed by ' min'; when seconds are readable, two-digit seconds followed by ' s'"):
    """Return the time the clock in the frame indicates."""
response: 1 h 22 min
